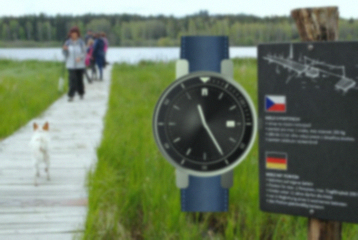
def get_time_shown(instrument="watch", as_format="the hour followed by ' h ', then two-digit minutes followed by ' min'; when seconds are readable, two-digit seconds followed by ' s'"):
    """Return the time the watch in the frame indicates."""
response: 11 h 25 min
